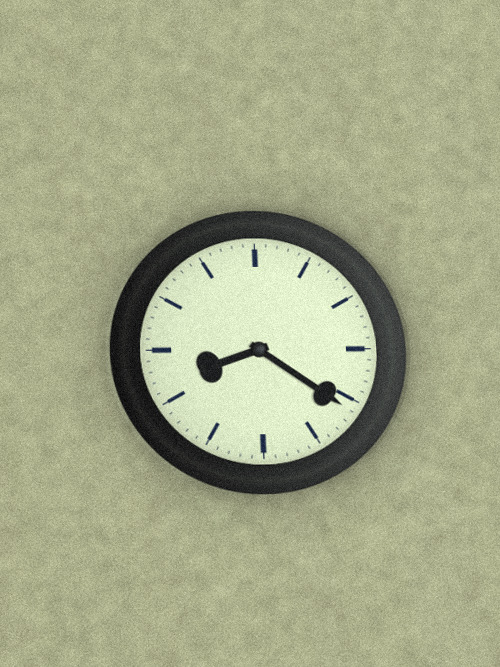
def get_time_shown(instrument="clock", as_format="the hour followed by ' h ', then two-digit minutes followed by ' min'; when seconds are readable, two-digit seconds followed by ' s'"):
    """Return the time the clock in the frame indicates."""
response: 8 h 21 min
